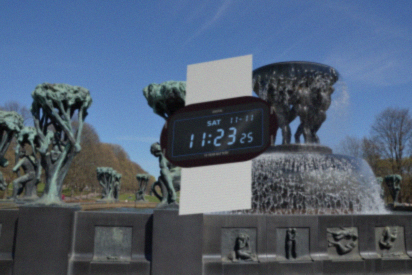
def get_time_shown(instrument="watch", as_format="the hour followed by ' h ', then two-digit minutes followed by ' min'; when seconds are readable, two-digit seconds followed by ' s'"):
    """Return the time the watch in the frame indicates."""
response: 11 h 23 min 25 s
